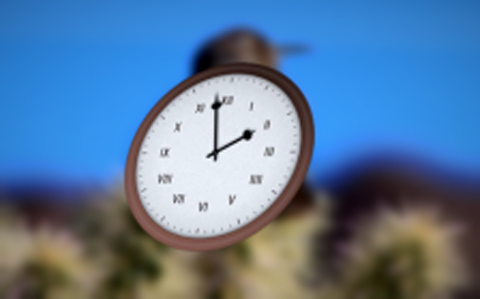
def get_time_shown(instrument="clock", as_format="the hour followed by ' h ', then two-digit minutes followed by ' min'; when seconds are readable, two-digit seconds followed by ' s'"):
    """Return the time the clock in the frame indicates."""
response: 1 h 58 min
